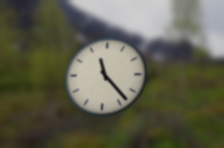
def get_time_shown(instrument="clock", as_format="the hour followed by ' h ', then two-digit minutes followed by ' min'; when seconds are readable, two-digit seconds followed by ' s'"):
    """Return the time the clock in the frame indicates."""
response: 11 h 23 min
